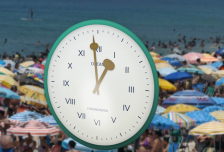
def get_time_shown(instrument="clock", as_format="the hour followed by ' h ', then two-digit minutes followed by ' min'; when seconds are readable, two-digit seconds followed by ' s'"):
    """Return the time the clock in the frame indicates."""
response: 12 h 59 min
